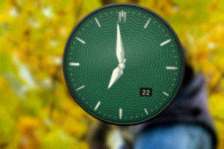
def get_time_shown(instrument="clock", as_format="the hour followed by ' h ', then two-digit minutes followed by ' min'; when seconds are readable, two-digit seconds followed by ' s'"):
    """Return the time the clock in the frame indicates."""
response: 6 h 59 min
